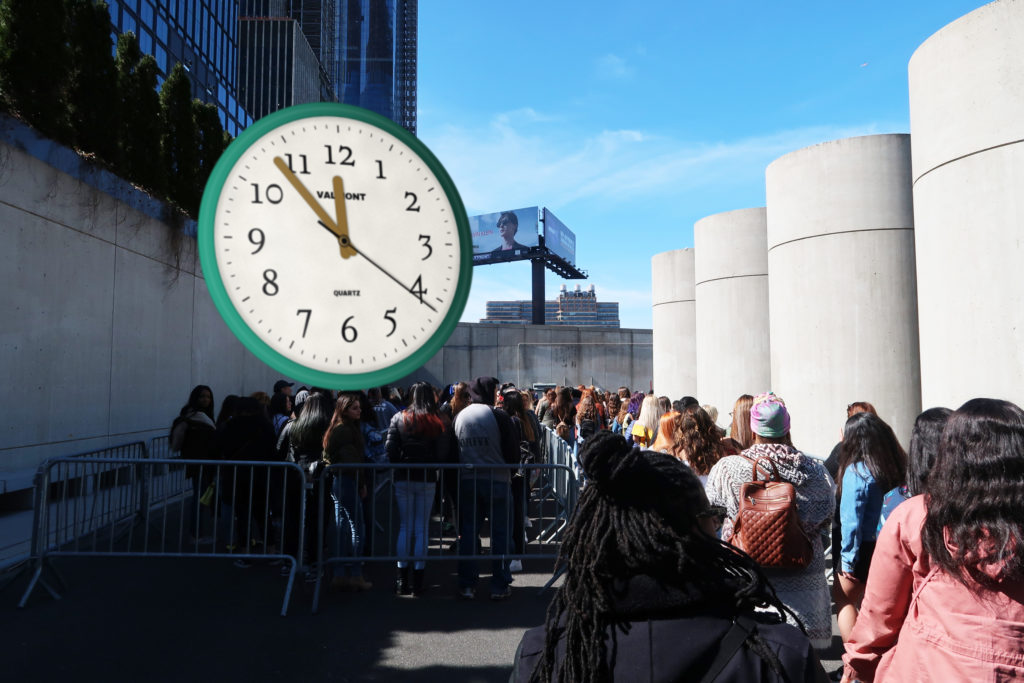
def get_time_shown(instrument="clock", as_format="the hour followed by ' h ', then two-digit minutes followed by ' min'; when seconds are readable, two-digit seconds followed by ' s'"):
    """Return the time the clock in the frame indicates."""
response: 11 h 53 min 21 s
